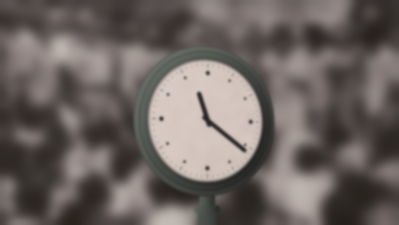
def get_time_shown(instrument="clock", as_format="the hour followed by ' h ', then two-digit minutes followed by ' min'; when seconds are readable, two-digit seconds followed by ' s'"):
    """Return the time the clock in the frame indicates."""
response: 11 h 21 min
